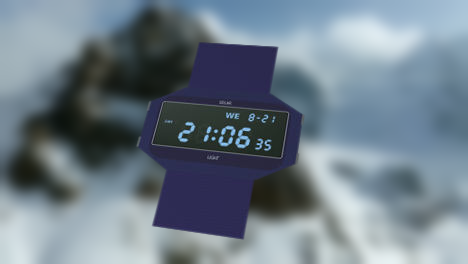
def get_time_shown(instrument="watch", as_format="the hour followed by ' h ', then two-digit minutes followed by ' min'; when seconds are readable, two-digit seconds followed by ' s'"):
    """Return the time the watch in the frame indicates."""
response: 21 h 06 min 35 s
